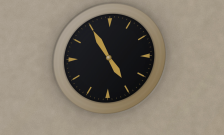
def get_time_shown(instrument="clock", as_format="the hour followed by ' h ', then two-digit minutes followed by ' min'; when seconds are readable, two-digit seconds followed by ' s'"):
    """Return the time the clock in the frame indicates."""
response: 4 h 55 min
